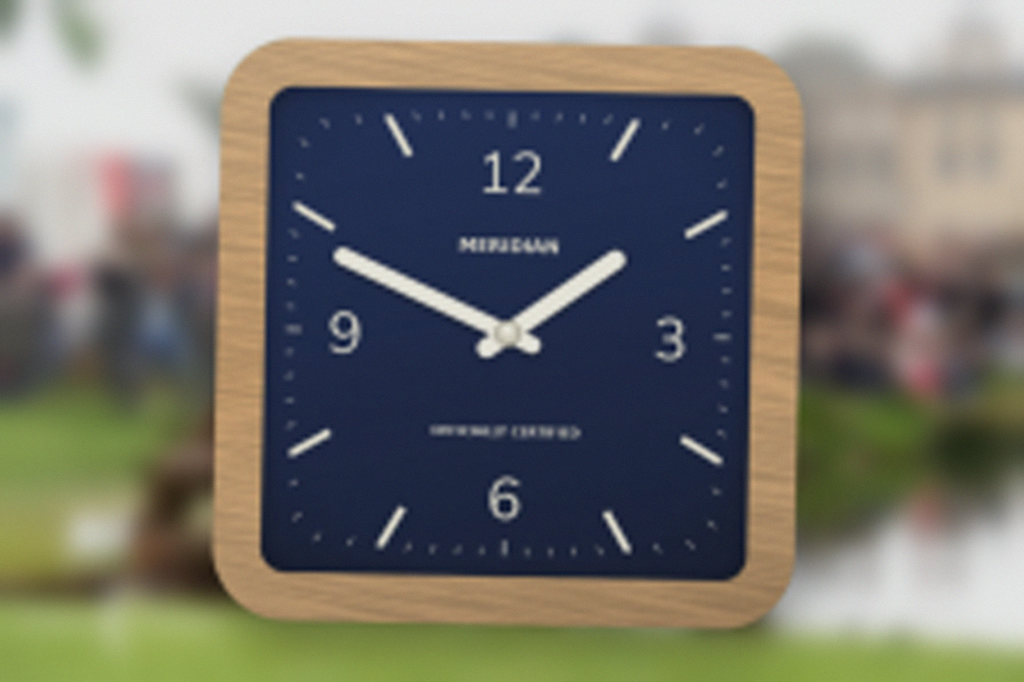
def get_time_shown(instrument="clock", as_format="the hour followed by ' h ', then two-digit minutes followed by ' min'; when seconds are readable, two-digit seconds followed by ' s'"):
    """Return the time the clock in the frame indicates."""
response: 1 h 49 min
